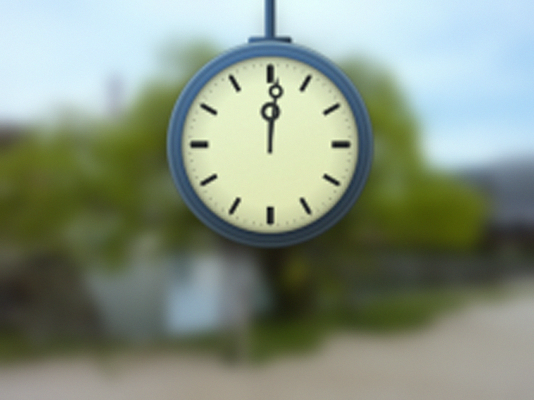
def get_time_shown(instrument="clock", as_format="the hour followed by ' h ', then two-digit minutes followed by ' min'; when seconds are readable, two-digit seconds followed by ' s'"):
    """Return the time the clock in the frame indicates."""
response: 12 h 01 min
